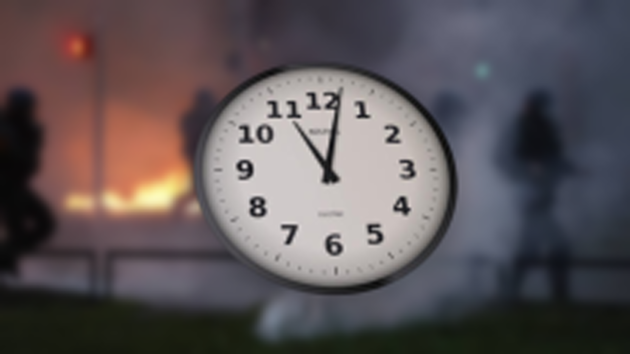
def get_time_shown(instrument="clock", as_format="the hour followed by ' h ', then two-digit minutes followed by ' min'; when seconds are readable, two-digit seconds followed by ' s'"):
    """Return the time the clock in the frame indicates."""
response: 11 h 02 min
